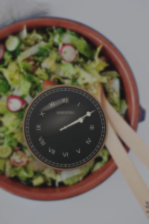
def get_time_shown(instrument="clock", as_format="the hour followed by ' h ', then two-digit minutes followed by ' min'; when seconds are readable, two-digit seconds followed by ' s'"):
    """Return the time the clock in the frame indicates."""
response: 2 h 10 min
